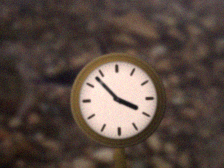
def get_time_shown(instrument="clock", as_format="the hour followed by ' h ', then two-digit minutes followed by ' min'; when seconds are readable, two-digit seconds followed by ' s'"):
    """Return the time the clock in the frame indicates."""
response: 3 h 53 min
